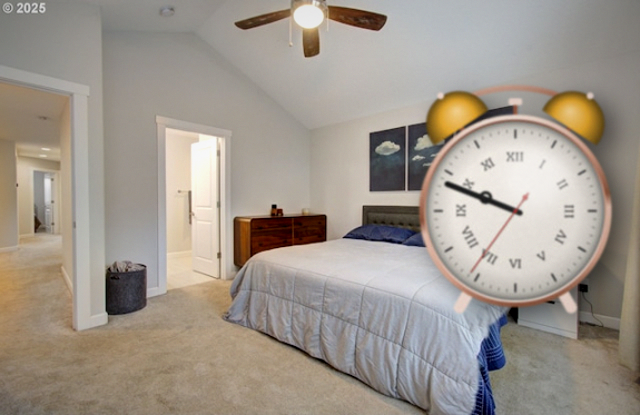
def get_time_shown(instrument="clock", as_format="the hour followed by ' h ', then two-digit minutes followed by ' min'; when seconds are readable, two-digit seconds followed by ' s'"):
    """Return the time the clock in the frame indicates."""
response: 9 h 48 min 36 s
